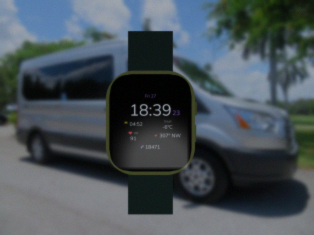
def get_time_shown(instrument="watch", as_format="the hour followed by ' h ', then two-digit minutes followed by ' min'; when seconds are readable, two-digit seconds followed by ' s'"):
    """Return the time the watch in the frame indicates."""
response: 18 h 39 min
